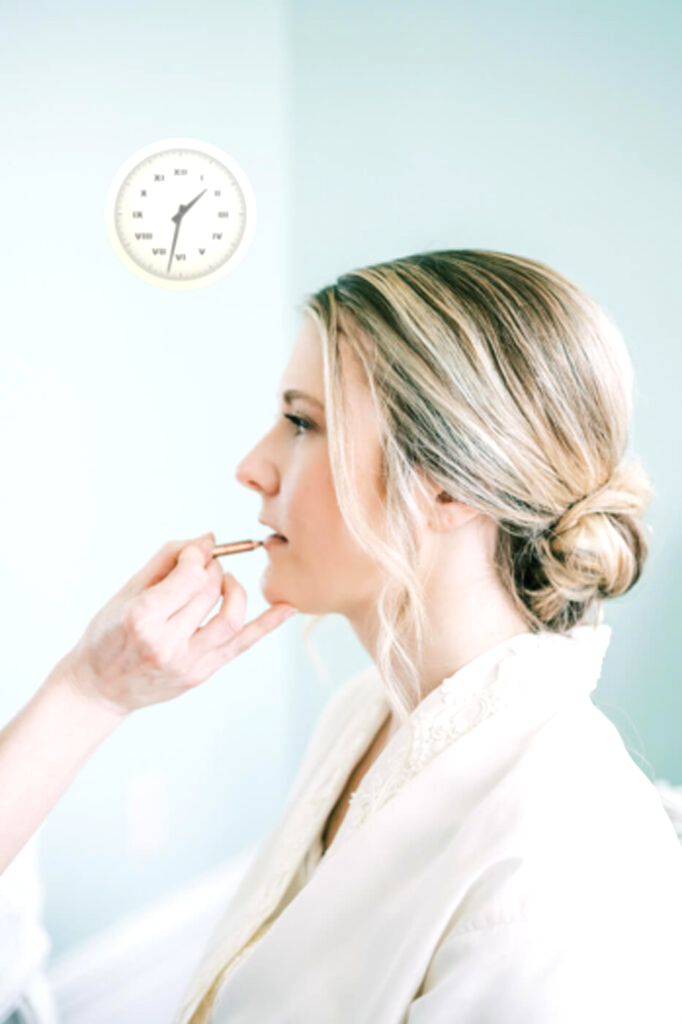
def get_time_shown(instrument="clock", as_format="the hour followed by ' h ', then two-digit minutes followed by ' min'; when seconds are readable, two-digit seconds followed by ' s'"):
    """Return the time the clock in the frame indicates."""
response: 1 h 32 min
